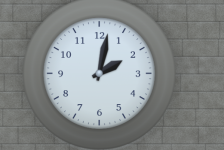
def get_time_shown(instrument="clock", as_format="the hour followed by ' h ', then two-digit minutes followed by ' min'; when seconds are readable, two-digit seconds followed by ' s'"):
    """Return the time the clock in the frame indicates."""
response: 2 h 02 min
